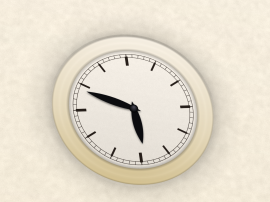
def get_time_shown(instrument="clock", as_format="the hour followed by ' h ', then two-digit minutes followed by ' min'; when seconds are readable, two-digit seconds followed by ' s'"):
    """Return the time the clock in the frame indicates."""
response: 5 h 49 min
